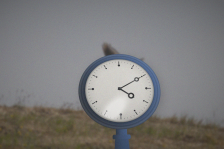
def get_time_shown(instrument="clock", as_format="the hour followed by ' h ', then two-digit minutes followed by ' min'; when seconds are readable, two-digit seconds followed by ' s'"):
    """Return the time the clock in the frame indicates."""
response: 4 h 10 min
